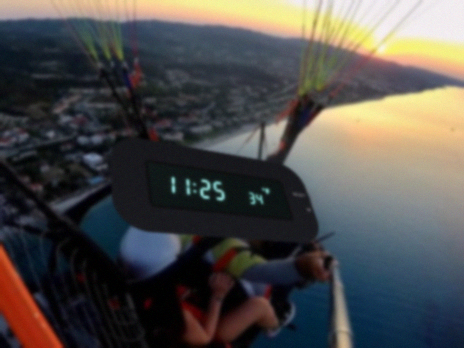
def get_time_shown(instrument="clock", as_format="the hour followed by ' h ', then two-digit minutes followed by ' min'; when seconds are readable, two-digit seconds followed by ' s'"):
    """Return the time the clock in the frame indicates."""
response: 11 h 25 min
